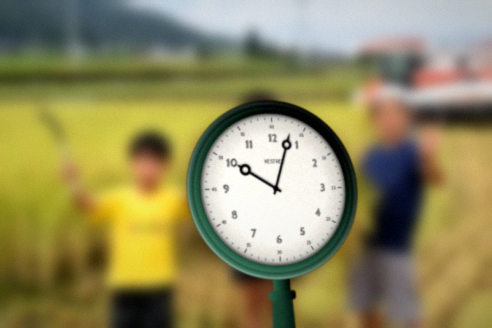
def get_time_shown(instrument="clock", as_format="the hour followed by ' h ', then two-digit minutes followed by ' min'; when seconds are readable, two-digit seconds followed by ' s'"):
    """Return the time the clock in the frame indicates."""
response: 10 h 03 min
